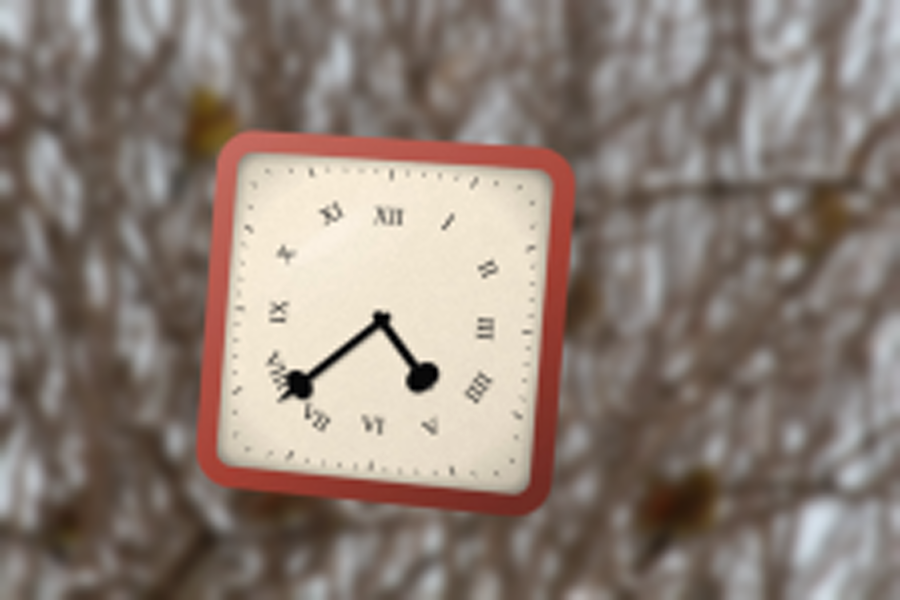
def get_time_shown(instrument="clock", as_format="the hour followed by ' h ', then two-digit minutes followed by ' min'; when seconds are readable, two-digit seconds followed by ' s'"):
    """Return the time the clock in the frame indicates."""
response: 4 h 38 min
